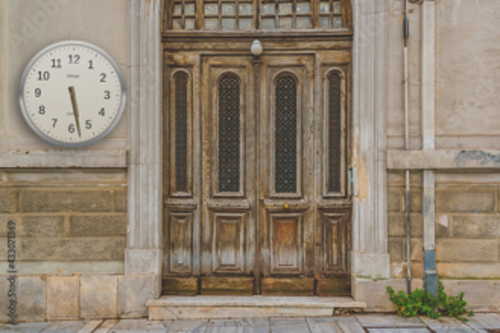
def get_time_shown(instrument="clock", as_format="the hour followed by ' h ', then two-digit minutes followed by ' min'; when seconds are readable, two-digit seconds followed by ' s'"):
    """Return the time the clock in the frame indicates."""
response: 5 h 28 min
